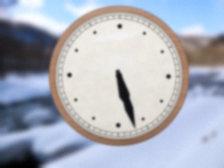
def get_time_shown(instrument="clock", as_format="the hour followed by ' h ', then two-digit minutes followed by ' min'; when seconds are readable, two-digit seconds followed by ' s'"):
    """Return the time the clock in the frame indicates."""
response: 5 h 27 min
